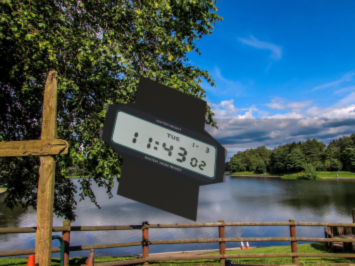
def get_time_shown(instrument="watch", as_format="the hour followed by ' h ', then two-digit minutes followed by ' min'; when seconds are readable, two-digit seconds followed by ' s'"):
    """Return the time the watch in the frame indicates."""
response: 11 h 43 min 02 s
